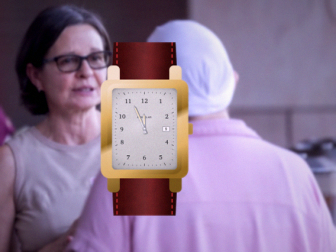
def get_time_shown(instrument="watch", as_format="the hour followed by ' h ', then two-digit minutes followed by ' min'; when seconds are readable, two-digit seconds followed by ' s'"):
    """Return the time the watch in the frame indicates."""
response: 11 h 56 min
